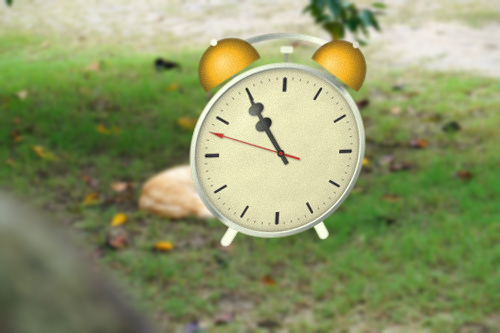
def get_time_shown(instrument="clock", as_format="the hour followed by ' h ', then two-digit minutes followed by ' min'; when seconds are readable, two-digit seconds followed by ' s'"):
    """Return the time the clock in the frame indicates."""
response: 10 h 54 min 48 s
